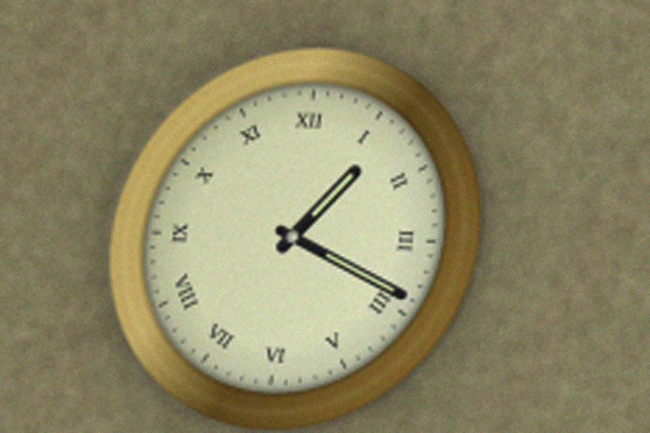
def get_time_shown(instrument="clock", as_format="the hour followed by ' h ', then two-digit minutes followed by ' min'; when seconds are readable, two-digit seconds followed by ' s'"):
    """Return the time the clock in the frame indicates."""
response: 1 h 19 min
